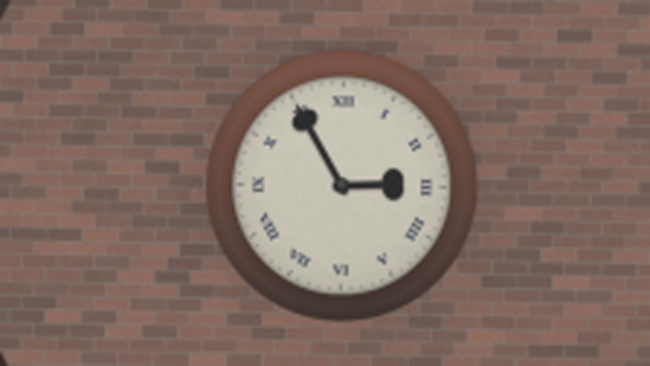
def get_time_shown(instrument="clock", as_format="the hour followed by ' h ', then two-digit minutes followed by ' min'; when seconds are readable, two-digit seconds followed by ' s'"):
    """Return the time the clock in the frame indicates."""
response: 2 h 55 min
